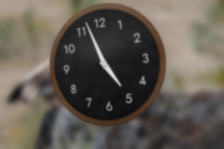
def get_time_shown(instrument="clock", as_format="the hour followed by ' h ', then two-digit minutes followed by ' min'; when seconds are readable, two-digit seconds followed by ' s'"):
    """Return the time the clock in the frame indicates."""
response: 4 h 57 min
